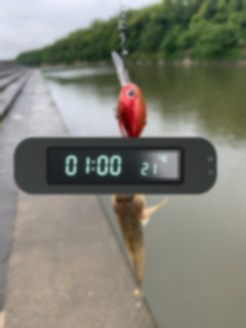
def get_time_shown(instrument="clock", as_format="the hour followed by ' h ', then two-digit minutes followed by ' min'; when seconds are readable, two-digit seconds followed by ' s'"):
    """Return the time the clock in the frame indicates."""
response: 1 h 00 min
